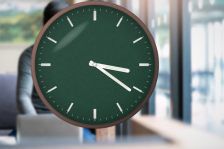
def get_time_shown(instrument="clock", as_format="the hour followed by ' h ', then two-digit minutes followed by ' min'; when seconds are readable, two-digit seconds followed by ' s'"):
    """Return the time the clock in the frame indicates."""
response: 3 h 21 min
